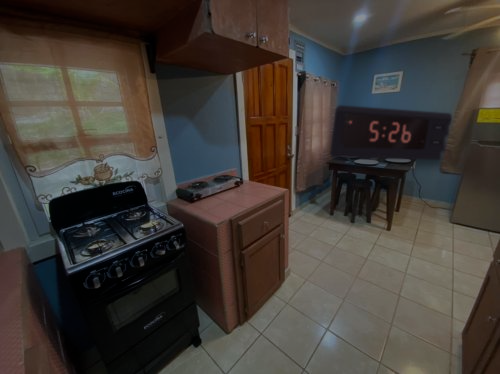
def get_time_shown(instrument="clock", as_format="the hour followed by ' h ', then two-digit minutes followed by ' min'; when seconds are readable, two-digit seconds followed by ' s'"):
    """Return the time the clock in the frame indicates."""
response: 5 h 26 min
